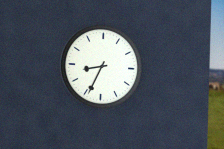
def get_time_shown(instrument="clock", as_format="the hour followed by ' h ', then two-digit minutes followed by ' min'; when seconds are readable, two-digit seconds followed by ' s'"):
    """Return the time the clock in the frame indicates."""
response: 8 h 34 min
